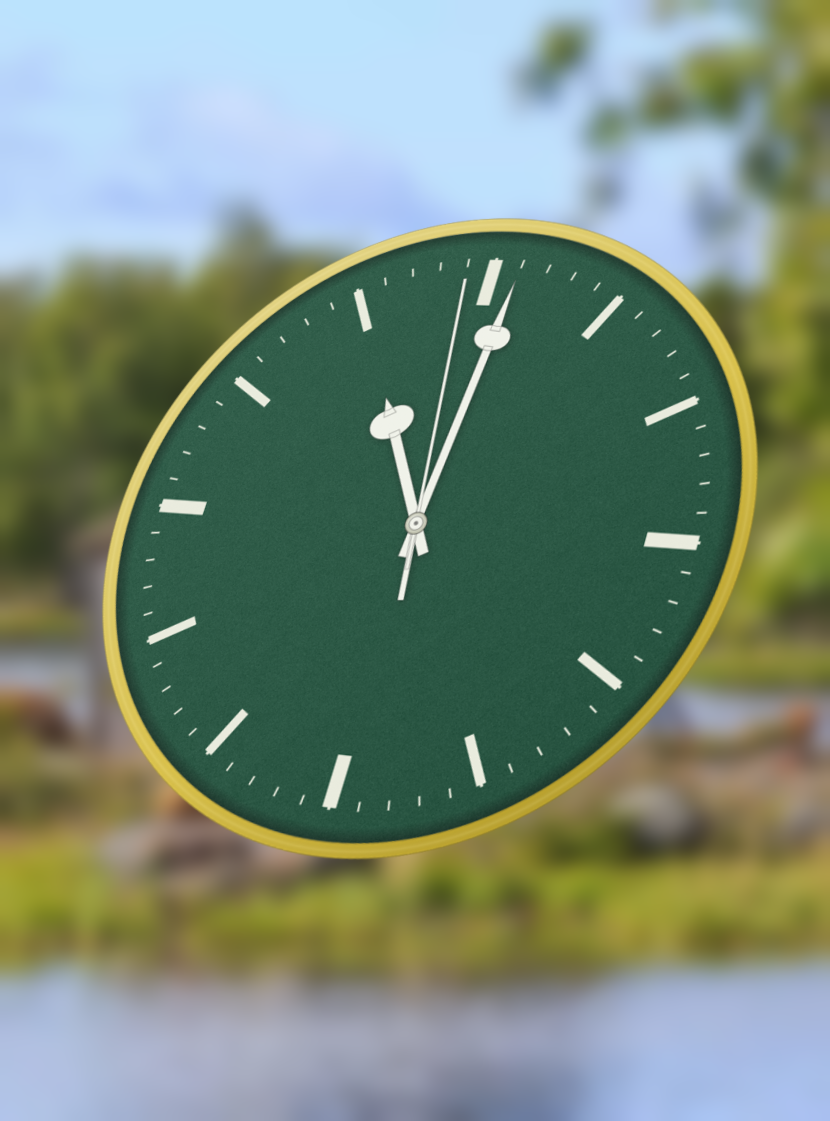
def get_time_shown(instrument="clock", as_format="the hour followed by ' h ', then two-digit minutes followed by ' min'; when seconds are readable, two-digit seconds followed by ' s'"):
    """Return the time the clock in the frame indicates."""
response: 11 h 00 min 59 s
